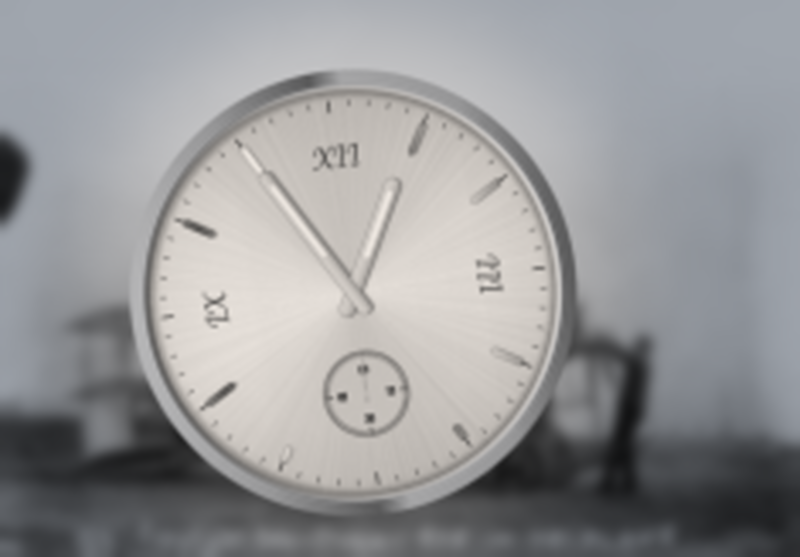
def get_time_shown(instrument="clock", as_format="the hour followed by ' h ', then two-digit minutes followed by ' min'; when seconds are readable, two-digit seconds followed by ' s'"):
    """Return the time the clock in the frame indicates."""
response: 12 h 55 min
